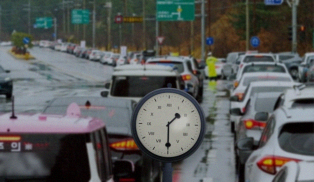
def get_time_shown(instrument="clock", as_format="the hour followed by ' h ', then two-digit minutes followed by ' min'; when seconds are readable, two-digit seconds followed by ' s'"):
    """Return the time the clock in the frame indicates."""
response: 1 h 30 min
